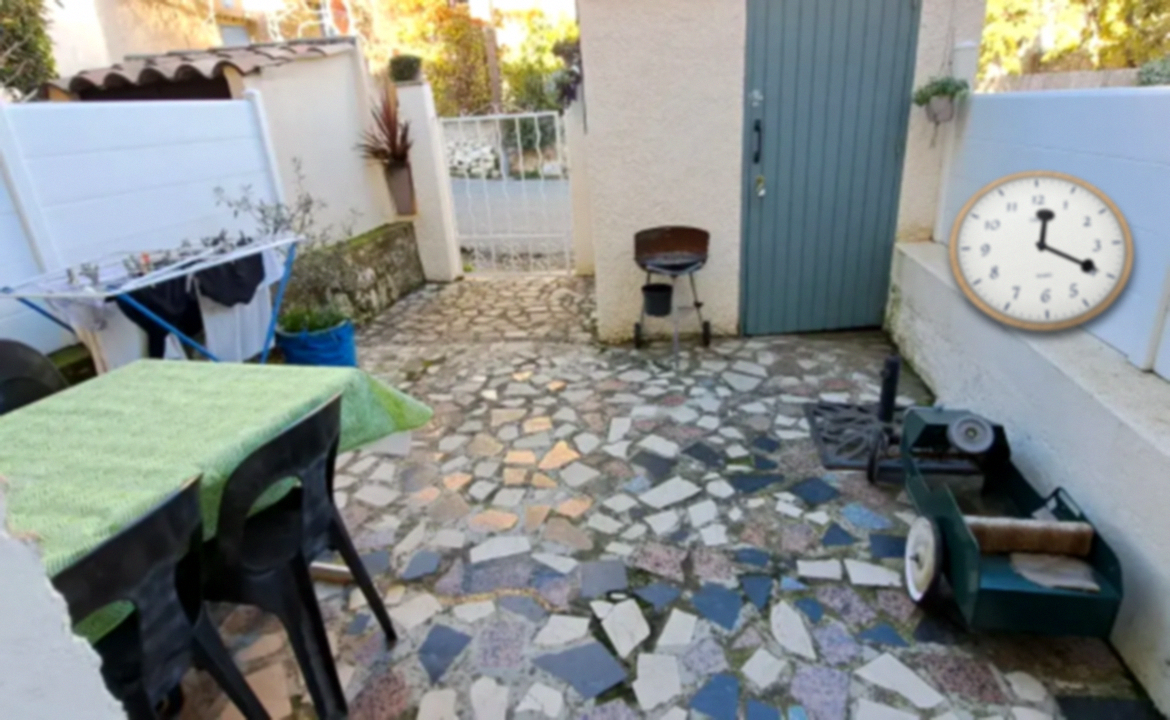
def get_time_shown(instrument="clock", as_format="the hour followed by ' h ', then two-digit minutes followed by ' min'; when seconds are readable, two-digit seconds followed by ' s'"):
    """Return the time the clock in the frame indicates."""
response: 12 h 20 min
